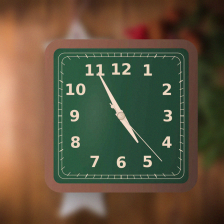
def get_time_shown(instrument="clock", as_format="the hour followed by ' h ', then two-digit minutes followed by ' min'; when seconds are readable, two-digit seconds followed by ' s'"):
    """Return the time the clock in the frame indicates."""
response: 4 h 55 min 23 s
